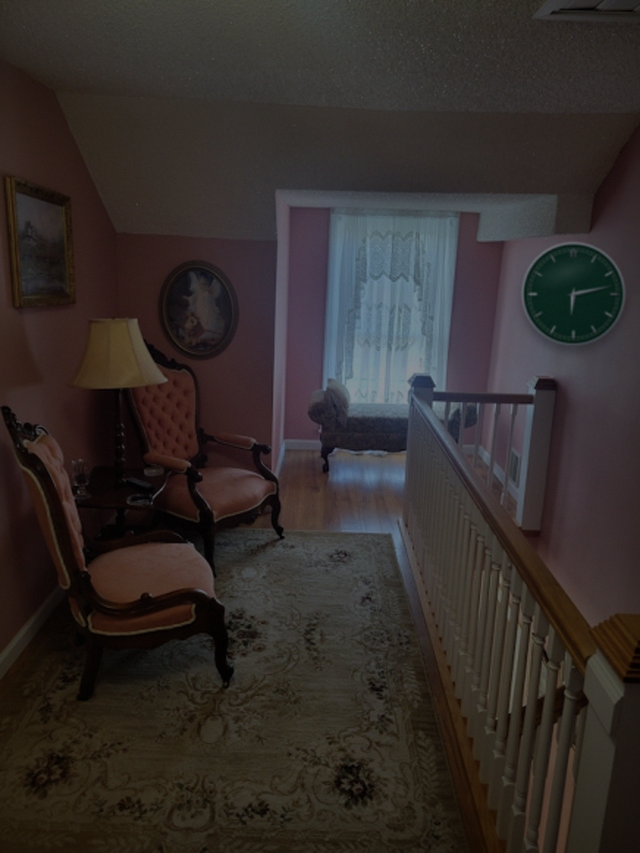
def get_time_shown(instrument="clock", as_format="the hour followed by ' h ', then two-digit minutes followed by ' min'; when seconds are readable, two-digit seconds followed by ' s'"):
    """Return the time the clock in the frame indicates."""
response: 6 h 13 min
